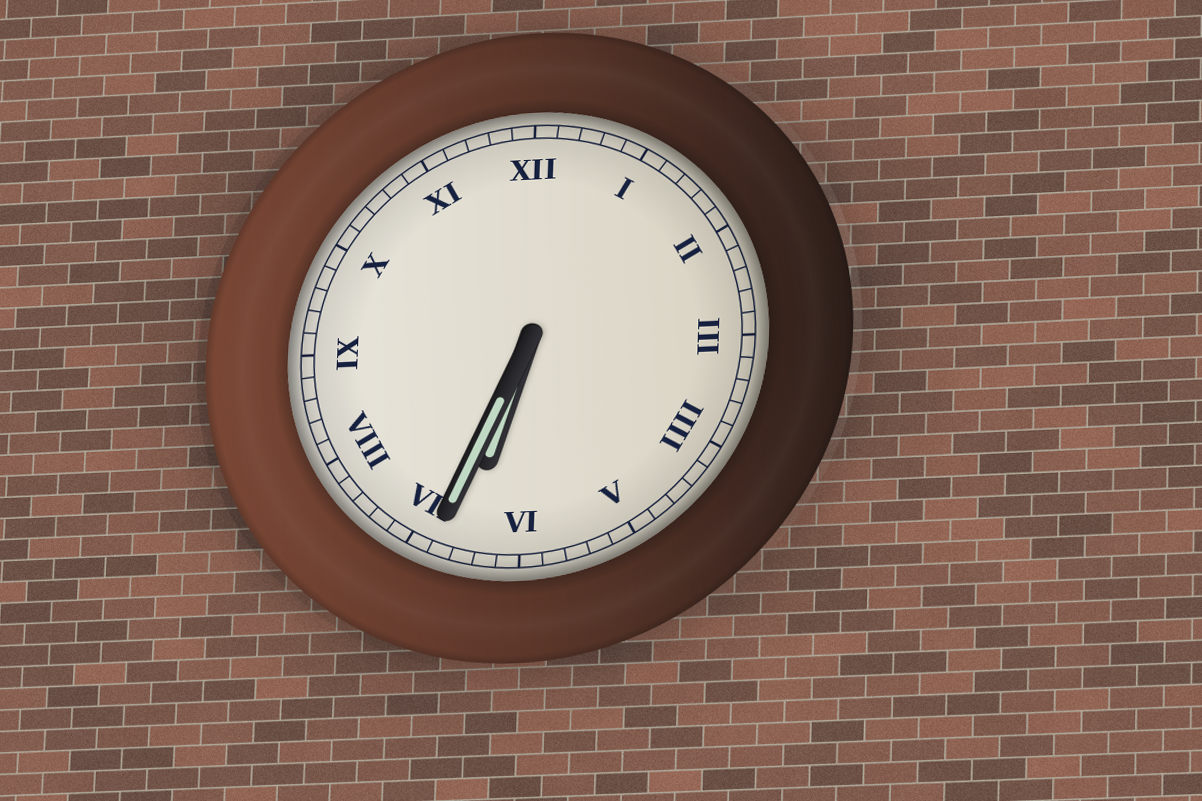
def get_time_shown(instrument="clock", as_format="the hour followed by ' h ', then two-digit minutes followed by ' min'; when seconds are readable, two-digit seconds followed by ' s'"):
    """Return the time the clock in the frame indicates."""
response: 6 h 34 min
